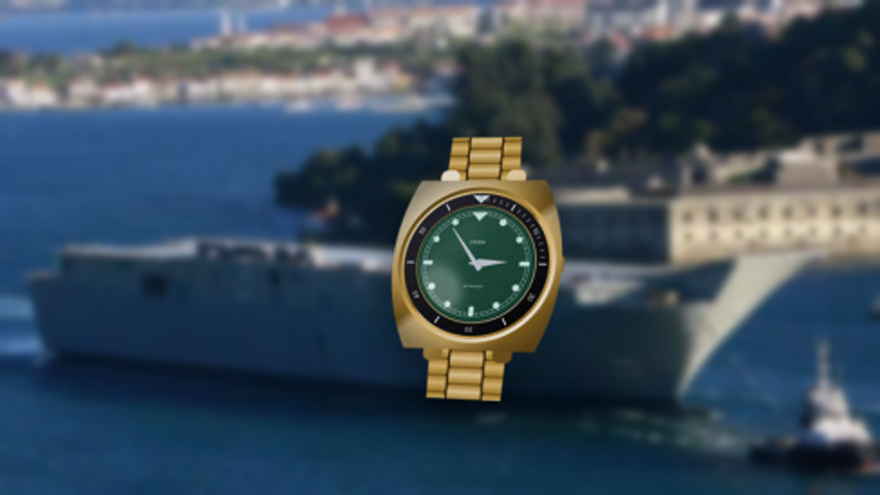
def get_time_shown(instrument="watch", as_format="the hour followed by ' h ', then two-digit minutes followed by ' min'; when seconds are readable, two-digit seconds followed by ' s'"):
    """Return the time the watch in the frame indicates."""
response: 2 h 54 min
